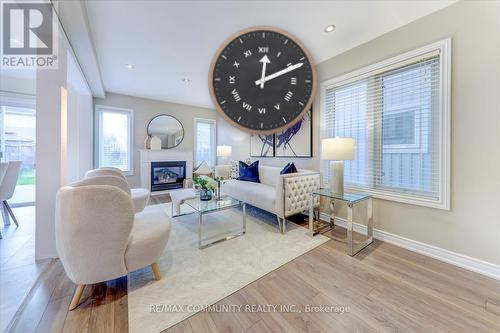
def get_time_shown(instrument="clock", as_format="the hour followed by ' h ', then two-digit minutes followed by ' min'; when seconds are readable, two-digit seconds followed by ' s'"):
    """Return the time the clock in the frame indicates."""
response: 12 h 11 min
